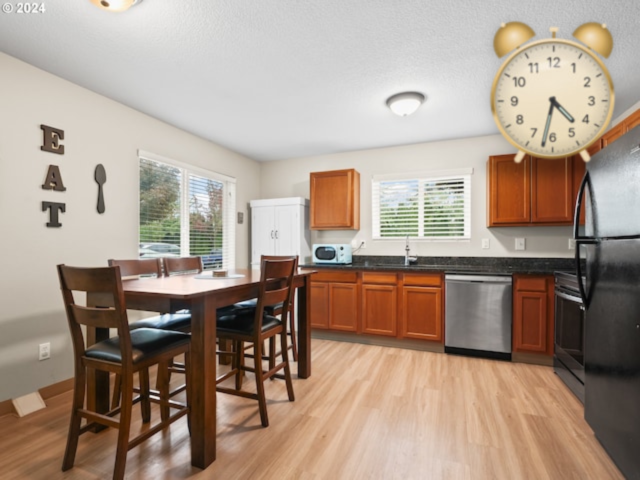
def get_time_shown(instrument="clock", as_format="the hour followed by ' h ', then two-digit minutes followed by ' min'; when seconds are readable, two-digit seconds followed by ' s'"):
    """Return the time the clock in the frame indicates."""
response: 4 h 32 min
